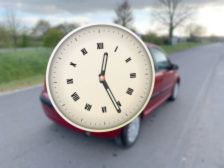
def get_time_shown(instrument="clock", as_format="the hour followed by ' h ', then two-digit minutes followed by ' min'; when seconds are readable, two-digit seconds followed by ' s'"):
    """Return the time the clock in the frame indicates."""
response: 12 h 26 min
